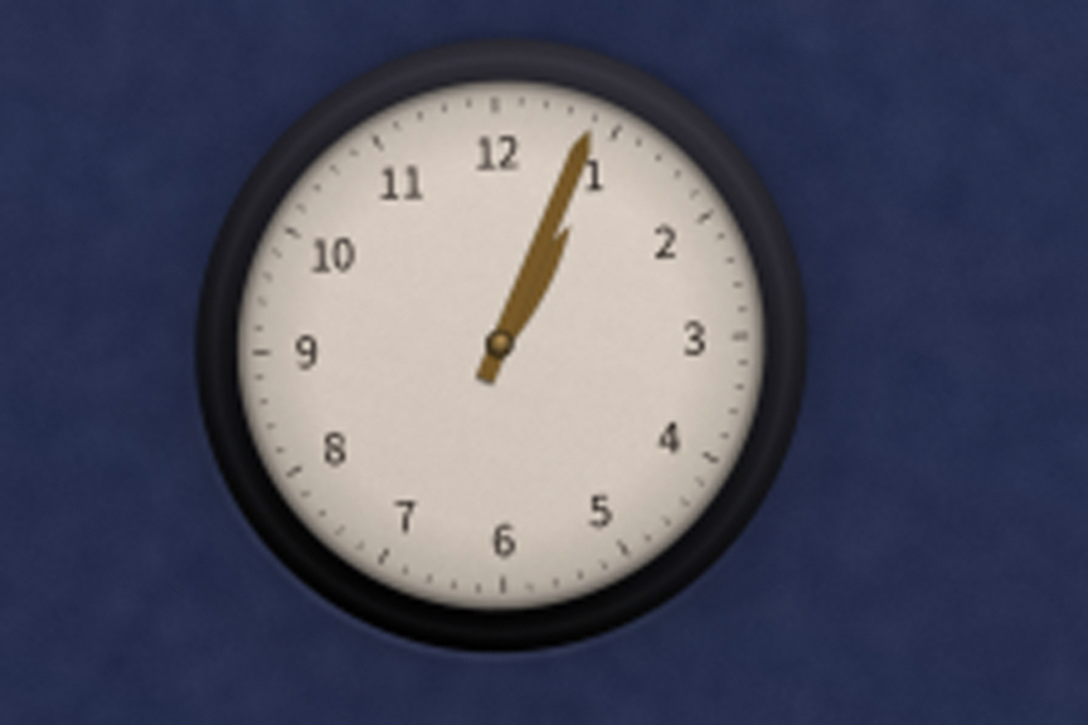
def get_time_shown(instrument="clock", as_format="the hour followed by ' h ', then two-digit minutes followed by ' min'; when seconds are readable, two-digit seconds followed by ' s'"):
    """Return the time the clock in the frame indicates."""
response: 1 h 04 min
